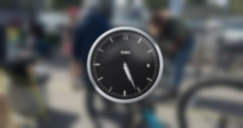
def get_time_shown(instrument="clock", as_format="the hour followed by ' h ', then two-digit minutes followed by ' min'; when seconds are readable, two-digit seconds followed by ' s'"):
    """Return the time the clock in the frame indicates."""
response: 5 h 26 min
